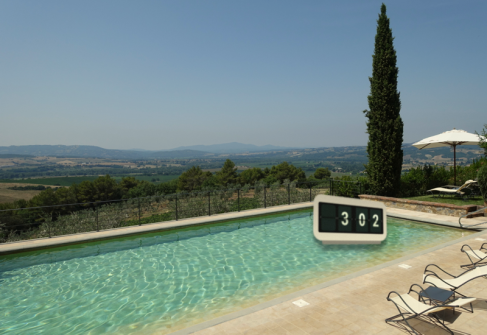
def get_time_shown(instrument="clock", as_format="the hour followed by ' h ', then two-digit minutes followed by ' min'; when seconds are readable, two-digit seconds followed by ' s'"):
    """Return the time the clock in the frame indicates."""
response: 3 h 02 min
